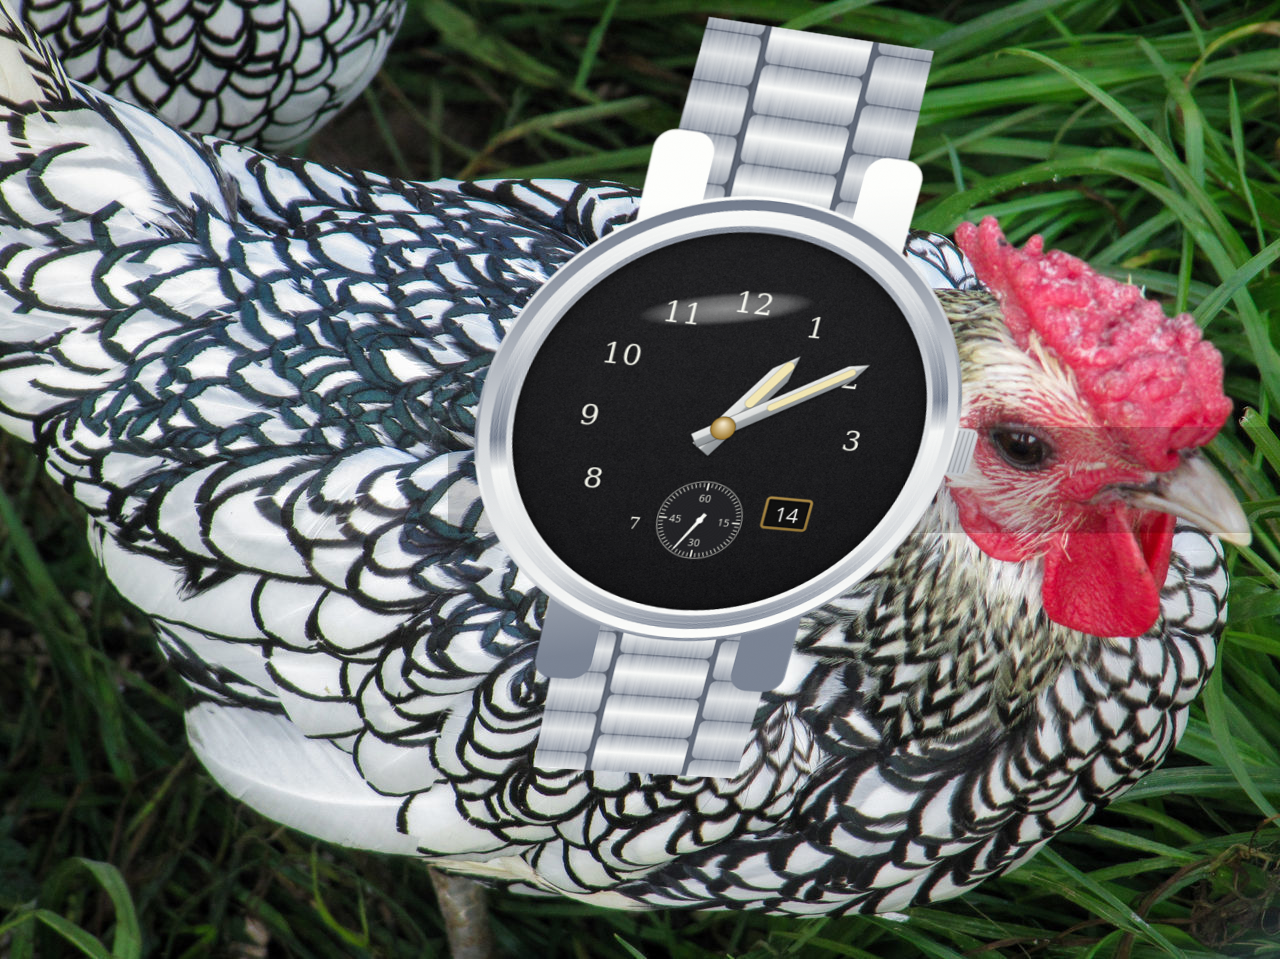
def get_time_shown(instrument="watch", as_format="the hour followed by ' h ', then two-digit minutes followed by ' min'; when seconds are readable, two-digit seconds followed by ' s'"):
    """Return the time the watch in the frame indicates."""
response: 1 h 09 min 35 s
